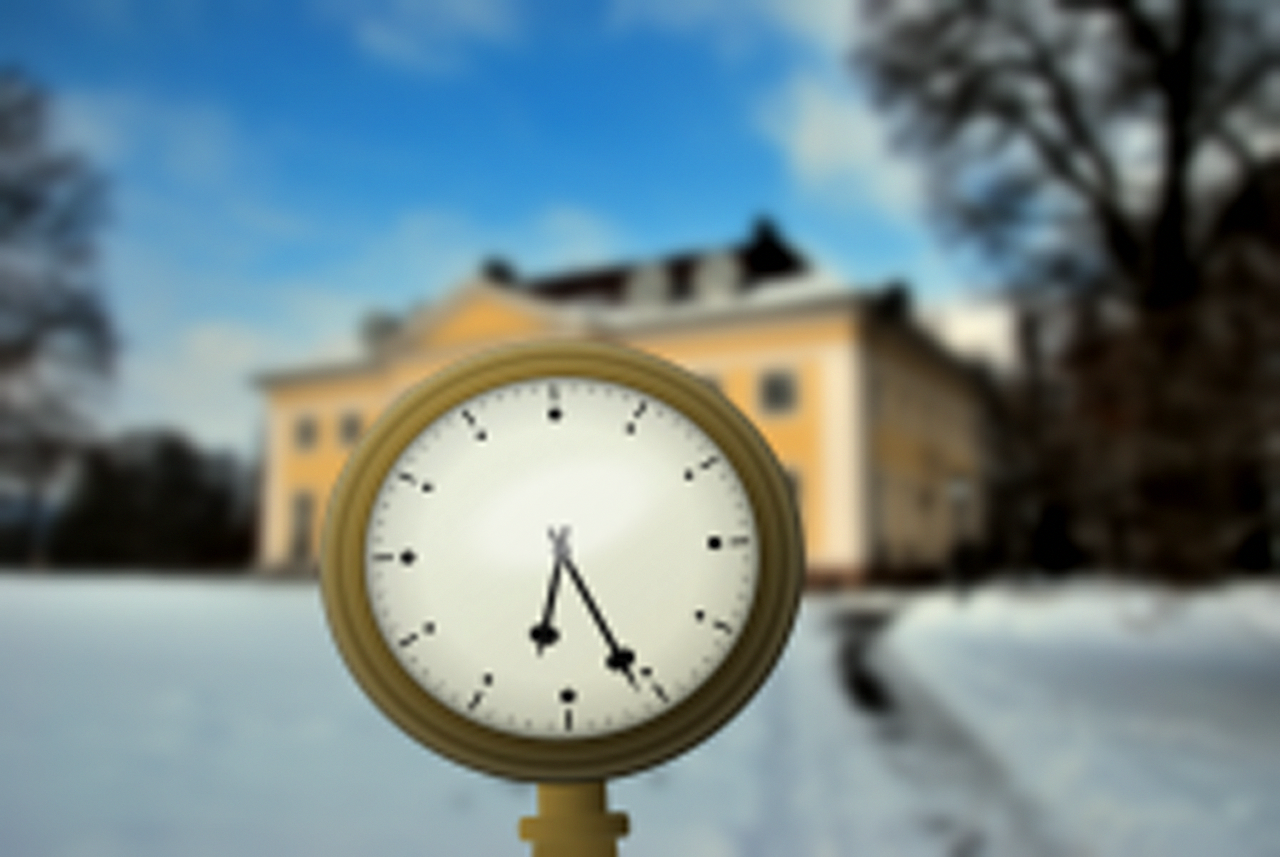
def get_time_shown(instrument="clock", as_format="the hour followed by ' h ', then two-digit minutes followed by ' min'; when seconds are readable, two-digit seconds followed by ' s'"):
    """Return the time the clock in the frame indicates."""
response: 6 h 26 min
